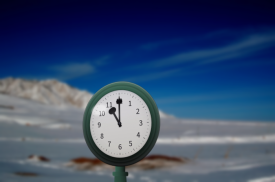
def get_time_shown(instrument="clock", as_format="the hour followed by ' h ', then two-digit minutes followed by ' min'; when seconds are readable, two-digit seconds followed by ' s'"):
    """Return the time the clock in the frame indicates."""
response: 11 h 00 min
